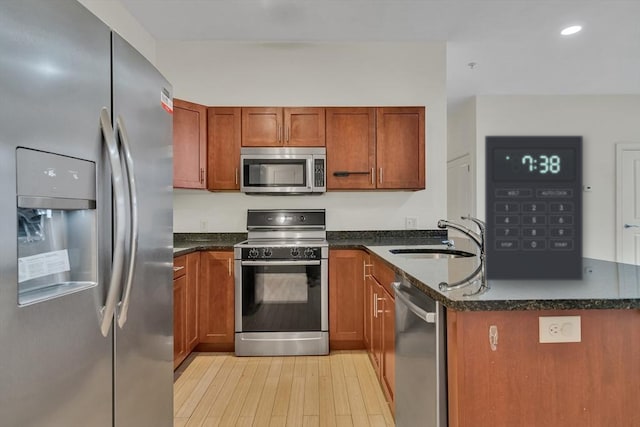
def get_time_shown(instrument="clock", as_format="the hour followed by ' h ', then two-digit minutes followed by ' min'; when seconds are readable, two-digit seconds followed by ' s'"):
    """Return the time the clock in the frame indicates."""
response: 7 h 38 min
